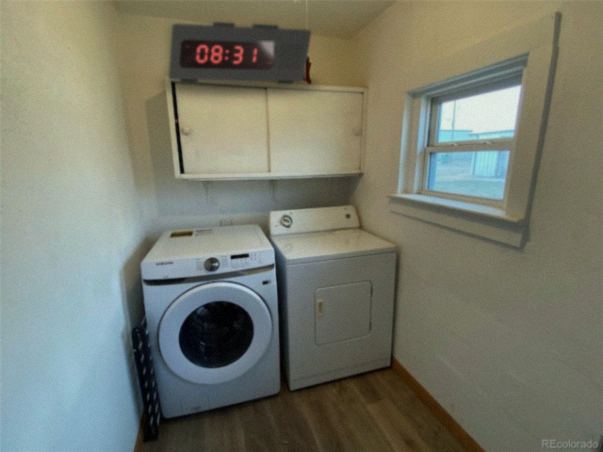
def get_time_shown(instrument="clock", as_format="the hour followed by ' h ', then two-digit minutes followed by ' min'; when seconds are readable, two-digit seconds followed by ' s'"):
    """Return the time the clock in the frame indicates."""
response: 8 h 31 min
